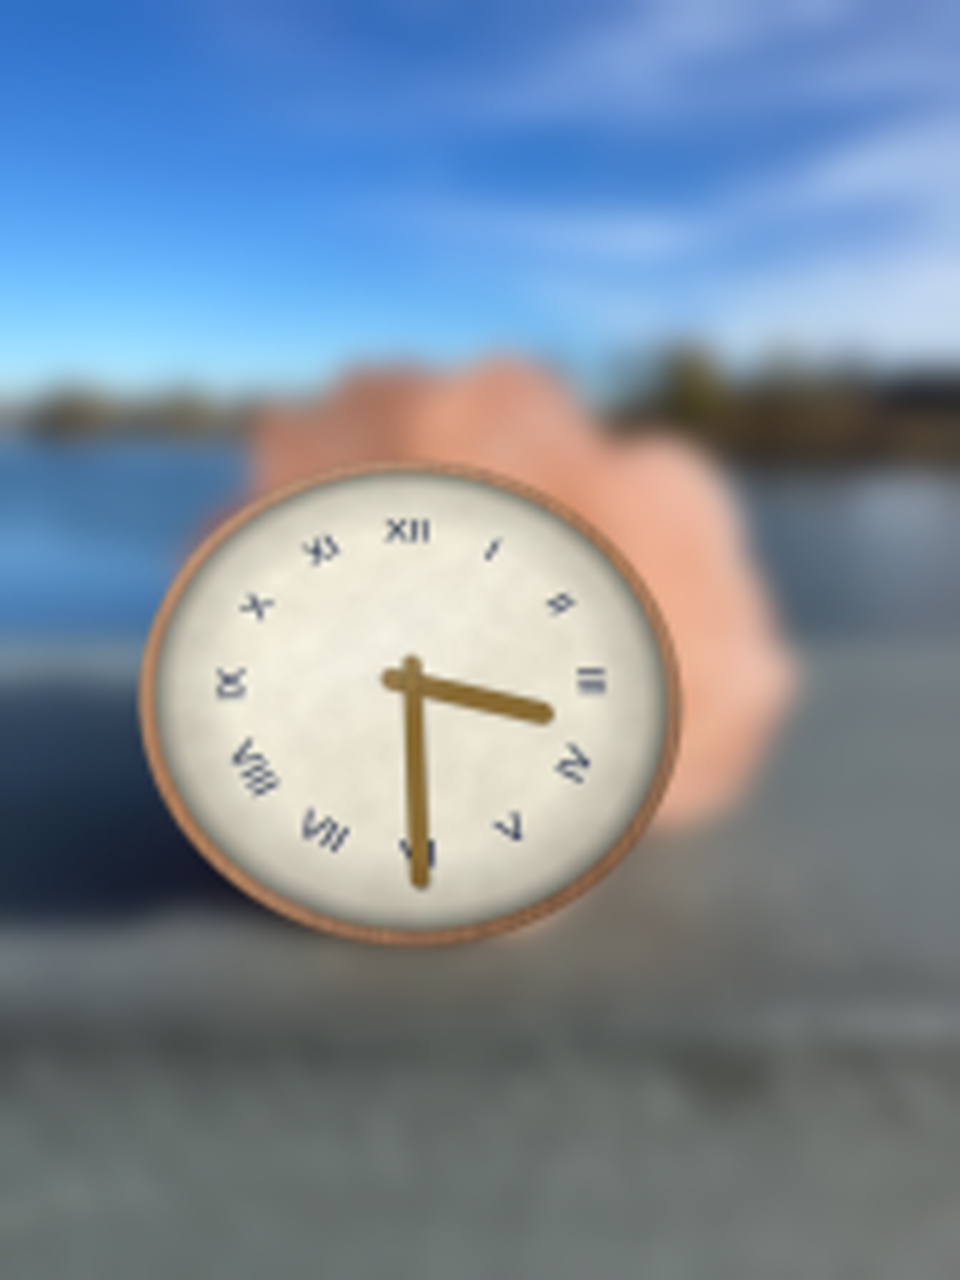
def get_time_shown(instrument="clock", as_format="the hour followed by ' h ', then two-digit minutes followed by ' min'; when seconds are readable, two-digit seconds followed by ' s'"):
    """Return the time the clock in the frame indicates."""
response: 3 h 30 min
